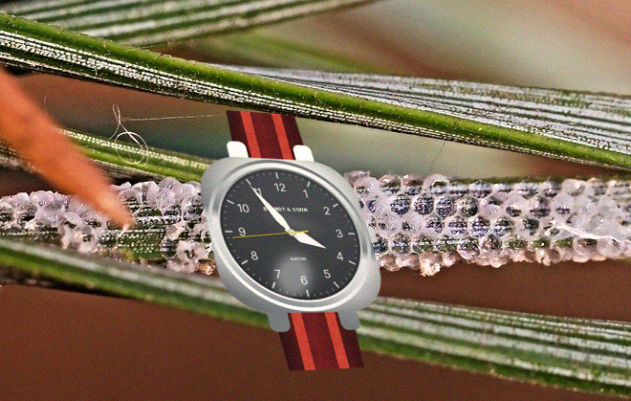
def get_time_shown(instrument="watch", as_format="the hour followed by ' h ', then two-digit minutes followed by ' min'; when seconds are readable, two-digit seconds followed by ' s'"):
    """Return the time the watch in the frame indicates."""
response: 3 h 54 min 44 s
